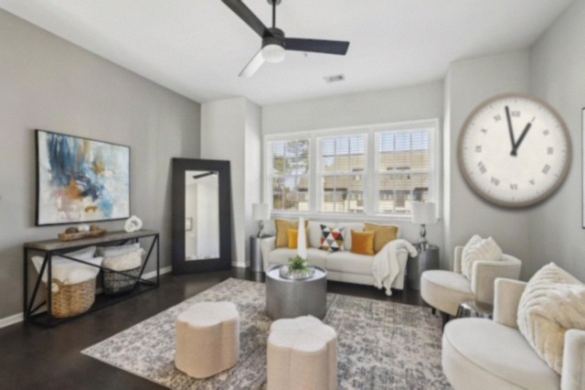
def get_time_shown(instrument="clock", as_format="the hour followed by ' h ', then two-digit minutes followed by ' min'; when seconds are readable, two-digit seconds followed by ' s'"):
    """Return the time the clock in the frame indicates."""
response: 12 h 58 min
